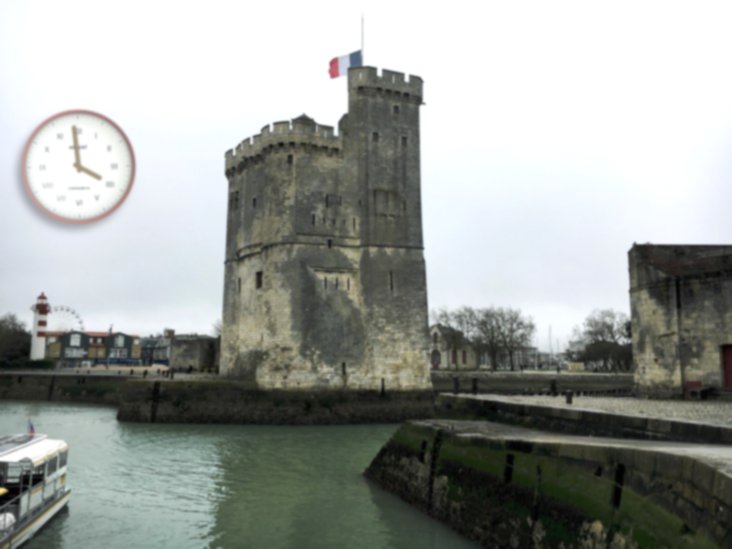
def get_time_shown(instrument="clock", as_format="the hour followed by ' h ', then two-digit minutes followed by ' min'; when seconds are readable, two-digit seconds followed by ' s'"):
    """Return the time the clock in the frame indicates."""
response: 3 h 59 min
